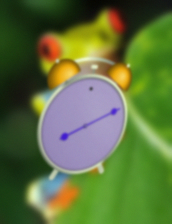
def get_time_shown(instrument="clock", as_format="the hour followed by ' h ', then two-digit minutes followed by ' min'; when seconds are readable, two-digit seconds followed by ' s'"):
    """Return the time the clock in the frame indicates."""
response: 8 h 11 min
